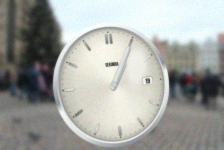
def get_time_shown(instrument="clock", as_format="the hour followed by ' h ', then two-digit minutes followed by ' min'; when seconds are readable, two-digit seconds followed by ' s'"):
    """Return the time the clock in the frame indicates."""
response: 1 h 05 min
